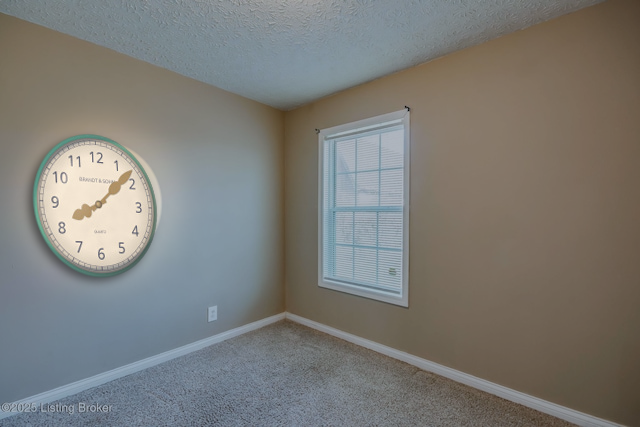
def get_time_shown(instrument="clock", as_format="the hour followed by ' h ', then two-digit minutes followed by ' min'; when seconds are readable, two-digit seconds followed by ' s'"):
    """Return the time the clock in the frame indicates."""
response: 8 h 08 min
